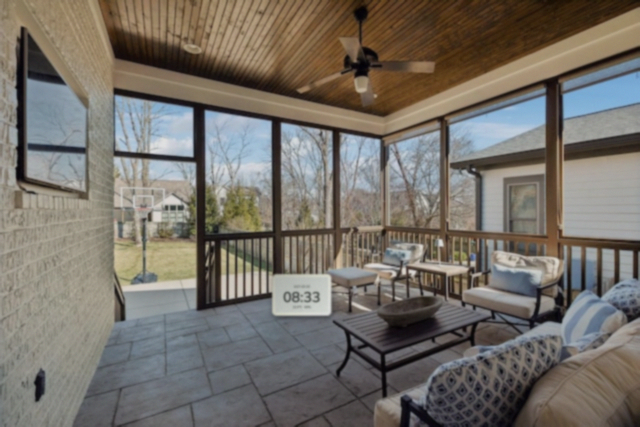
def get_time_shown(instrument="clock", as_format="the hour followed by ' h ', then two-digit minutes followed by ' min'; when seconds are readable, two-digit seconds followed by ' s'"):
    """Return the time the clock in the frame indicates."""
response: 8 h 33 min
